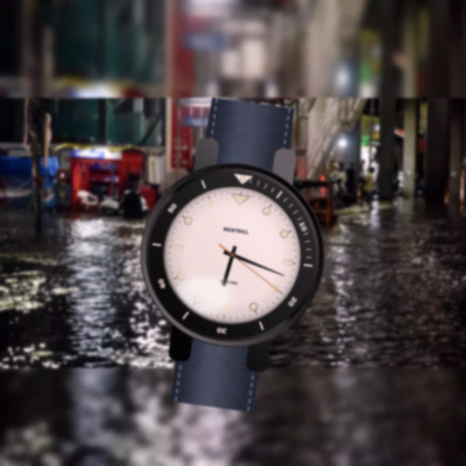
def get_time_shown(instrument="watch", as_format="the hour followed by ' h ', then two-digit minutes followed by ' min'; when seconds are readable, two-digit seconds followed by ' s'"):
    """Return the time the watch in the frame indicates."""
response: 6 h 17 min 20 s
